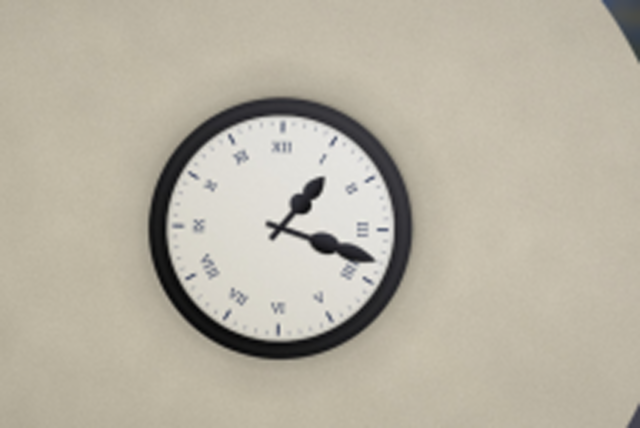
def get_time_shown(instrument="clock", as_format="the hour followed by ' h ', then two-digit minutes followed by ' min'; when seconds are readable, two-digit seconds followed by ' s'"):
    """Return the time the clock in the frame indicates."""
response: 1 h 18 min
